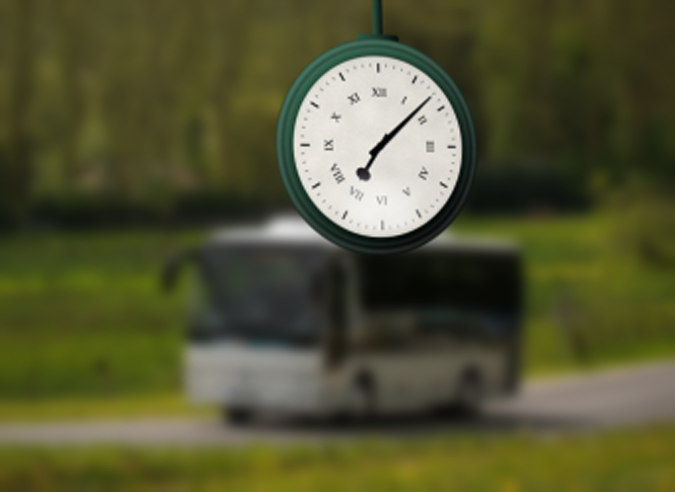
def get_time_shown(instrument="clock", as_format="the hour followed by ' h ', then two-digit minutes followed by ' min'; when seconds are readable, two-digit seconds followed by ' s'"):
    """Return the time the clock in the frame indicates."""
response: 7 h 08 min
